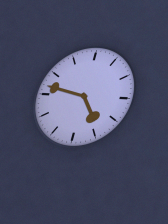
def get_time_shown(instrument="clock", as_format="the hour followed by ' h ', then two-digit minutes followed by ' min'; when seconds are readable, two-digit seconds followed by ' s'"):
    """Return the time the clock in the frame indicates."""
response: 4 h 47 min
